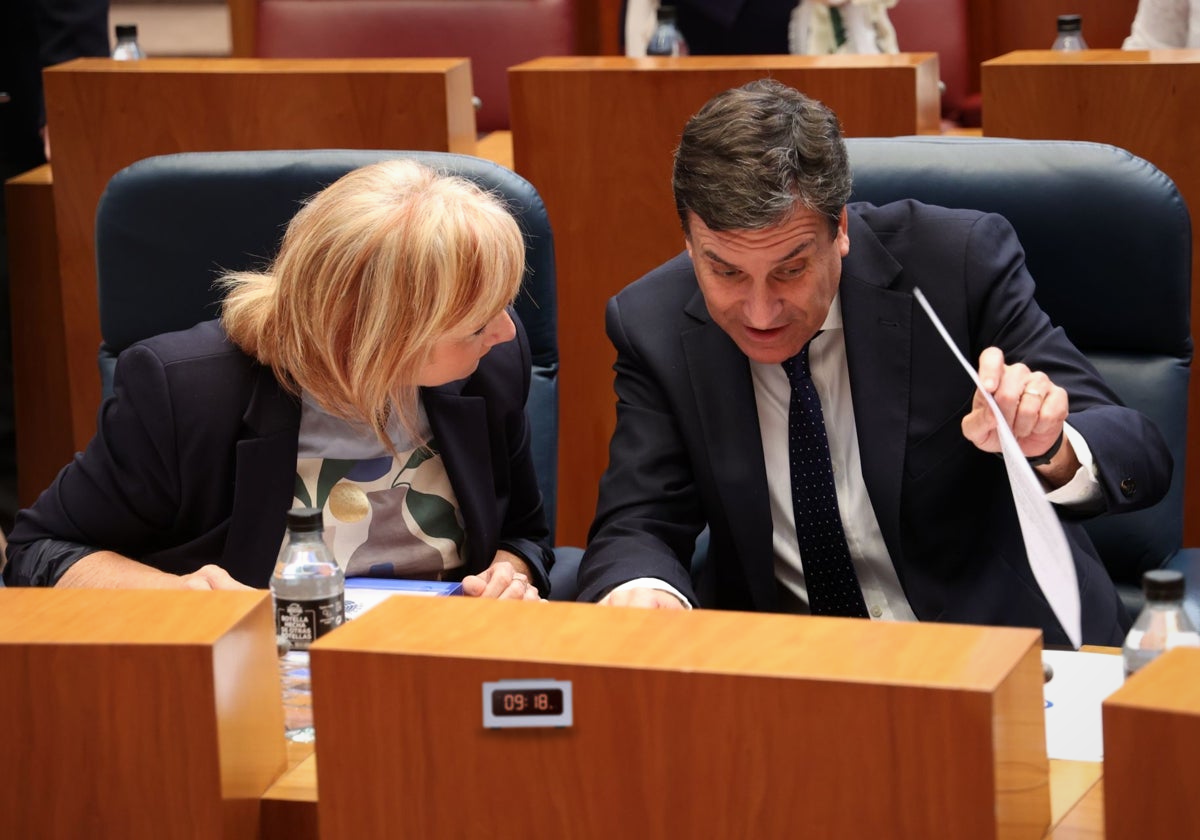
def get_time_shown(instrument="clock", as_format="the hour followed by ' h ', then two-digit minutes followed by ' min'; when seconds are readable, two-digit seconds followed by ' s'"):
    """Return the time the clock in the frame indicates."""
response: 9 h 18 min
